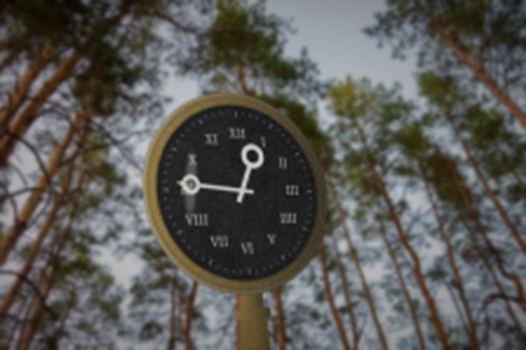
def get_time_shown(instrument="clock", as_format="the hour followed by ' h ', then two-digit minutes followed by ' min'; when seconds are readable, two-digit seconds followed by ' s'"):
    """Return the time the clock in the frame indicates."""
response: 12 h 46 min
